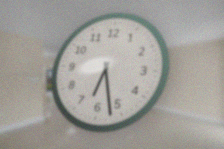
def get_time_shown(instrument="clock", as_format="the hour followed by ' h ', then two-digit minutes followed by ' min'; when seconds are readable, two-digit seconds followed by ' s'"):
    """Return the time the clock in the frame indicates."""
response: 6 h 27 min
